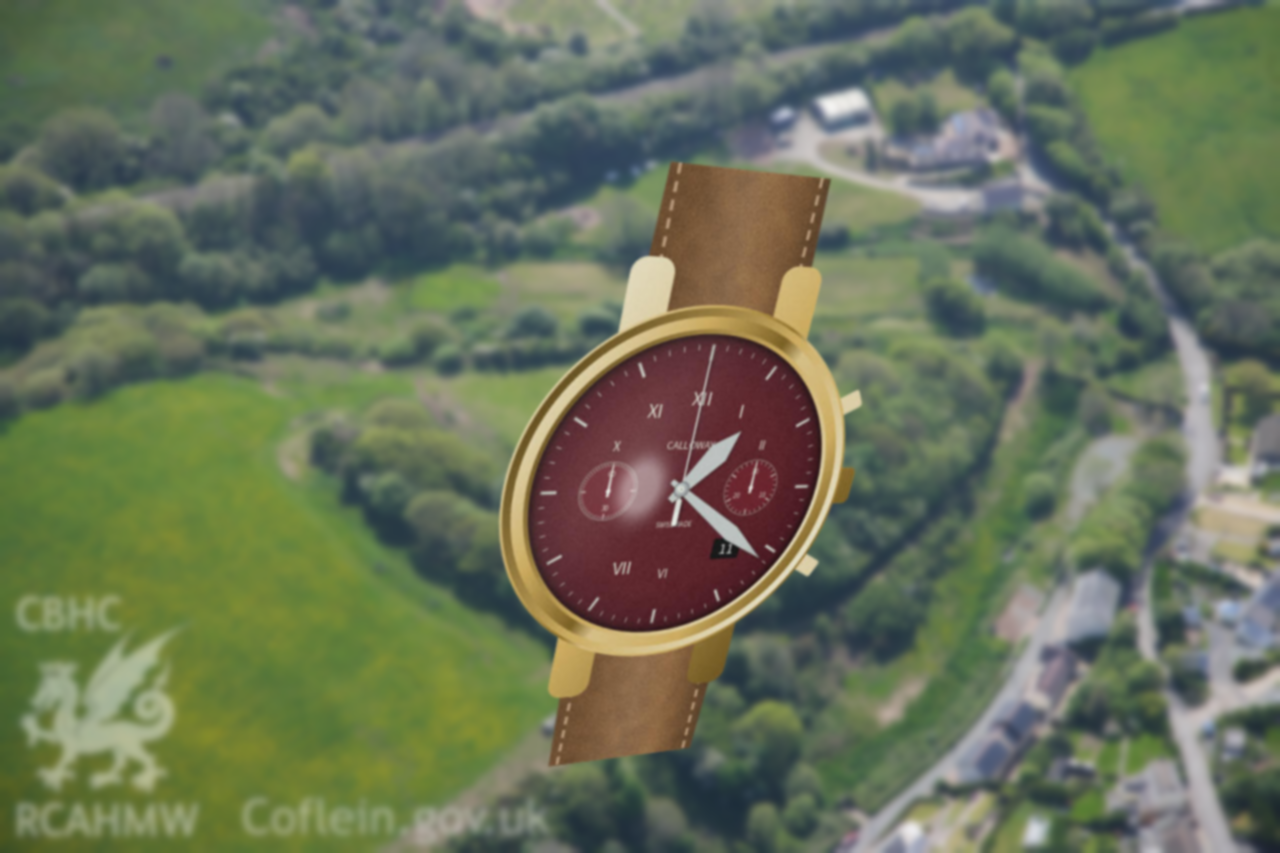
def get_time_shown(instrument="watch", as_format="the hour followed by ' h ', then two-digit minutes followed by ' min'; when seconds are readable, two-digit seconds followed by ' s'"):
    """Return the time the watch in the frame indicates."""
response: 1 h 21 min
